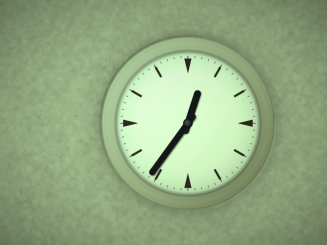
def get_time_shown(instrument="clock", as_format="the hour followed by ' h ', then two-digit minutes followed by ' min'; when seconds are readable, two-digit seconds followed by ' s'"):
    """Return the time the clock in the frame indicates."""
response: 12 h 36 min
